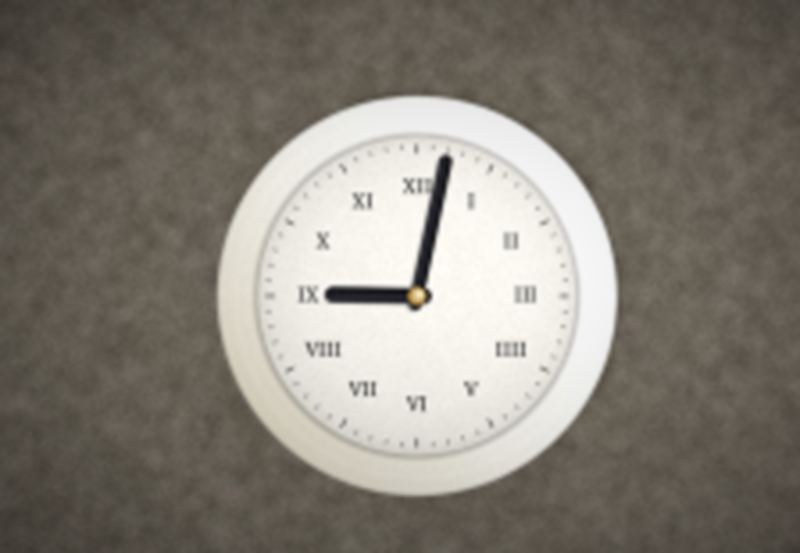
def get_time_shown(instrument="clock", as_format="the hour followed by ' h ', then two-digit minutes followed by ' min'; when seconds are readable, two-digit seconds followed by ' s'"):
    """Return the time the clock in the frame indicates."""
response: 9 h 02 min
